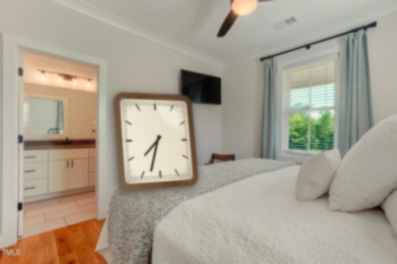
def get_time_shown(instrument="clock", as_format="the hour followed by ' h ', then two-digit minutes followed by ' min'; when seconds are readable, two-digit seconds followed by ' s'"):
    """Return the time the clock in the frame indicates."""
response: 7 h 33 min
